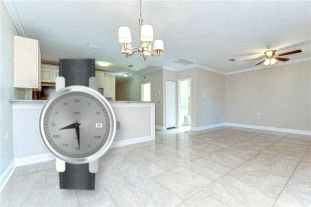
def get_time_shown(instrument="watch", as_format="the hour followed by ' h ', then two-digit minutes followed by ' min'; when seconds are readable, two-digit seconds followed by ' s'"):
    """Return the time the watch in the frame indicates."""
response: 8 h 29 min
